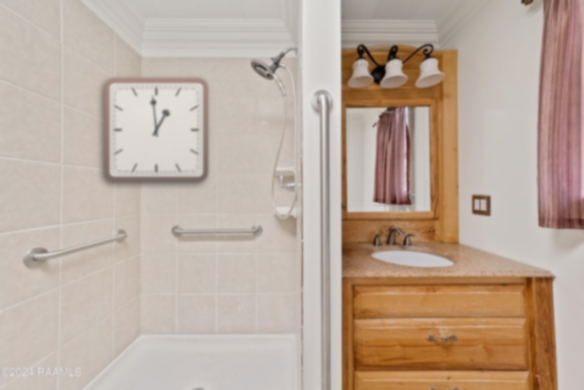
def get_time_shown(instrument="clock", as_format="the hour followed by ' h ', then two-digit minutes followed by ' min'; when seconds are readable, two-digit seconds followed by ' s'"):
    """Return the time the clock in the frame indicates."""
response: 12 h 59 min
